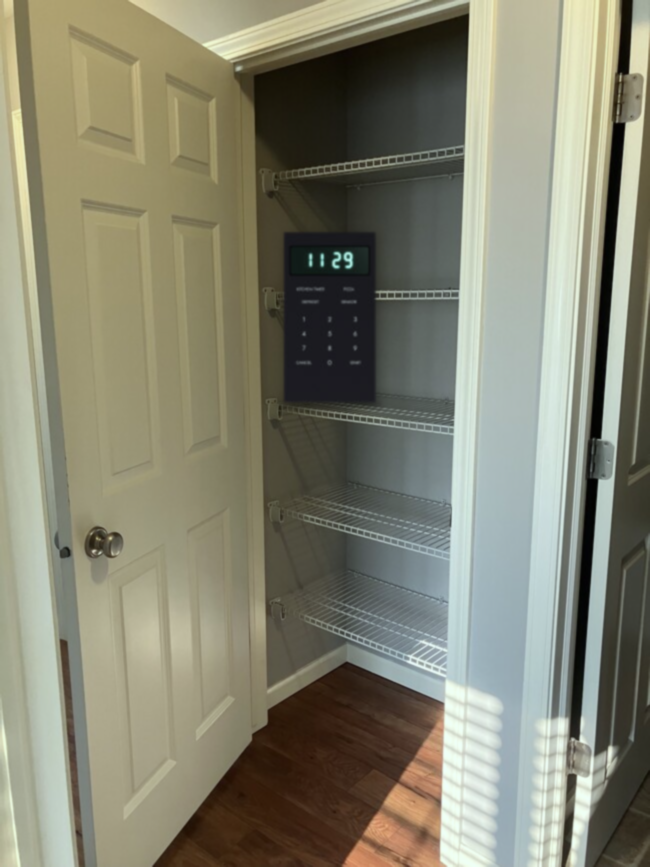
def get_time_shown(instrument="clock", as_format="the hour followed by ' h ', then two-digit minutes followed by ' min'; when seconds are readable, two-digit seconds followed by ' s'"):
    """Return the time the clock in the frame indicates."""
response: 11 h 29 min
